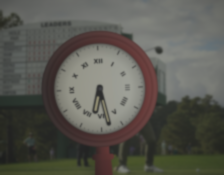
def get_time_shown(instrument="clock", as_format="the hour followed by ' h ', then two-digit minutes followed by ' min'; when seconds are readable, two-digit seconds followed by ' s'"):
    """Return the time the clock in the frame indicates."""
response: 6 h 28 min
